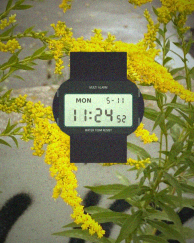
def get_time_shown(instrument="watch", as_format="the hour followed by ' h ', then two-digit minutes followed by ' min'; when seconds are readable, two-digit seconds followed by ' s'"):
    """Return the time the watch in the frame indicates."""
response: 11 h 24 min 52 s
